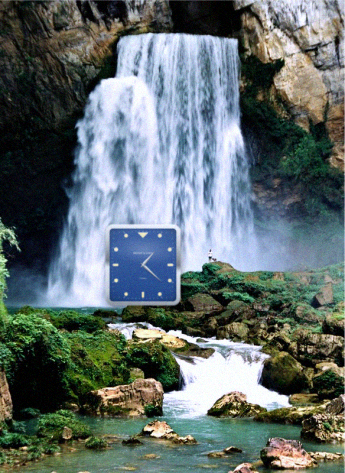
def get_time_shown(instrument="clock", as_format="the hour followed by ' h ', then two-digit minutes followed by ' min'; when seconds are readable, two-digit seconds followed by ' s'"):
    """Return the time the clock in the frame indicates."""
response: 1 h 22 min
